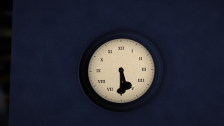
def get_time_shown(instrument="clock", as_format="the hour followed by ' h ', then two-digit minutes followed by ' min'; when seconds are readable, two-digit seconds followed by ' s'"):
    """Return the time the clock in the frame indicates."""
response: 5 h 30 min
